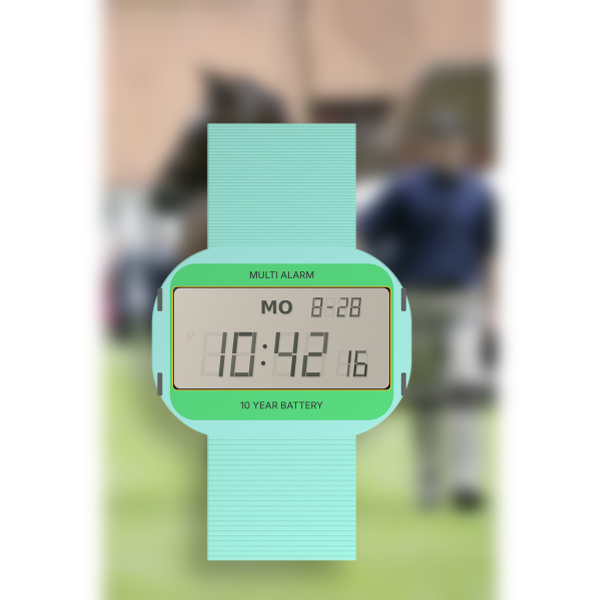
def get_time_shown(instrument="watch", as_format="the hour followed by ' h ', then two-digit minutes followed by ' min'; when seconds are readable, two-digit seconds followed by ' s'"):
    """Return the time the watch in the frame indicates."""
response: 10 h 42 min 16 s
